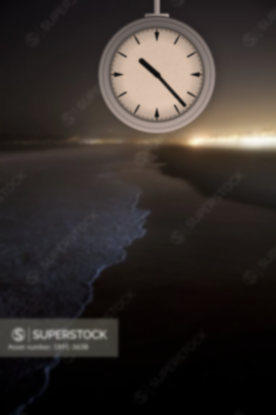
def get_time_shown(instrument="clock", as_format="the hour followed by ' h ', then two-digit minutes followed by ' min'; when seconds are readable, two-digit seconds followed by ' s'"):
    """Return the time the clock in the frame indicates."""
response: 10 h 23 min
